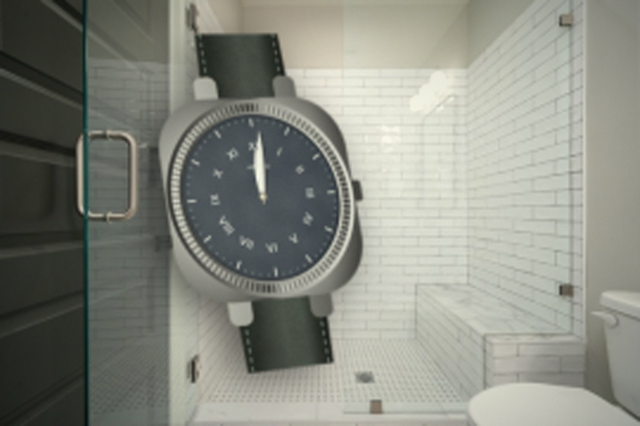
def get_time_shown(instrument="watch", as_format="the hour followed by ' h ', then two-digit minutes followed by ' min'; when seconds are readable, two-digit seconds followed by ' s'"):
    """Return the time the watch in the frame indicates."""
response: 12 h 01 min
